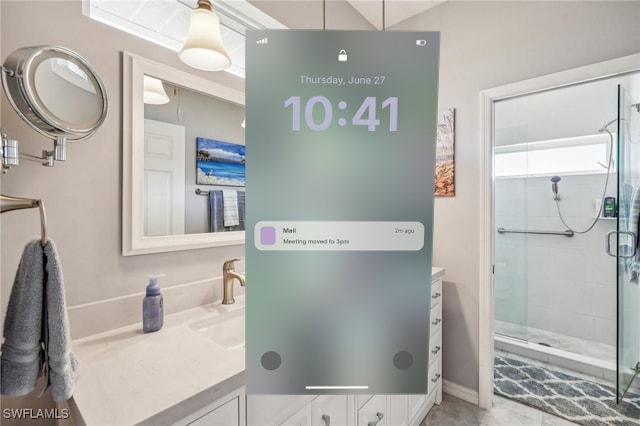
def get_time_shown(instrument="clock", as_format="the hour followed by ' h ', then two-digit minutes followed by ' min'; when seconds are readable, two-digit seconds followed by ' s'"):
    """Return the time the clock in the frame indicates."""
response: 10 h 41 min
